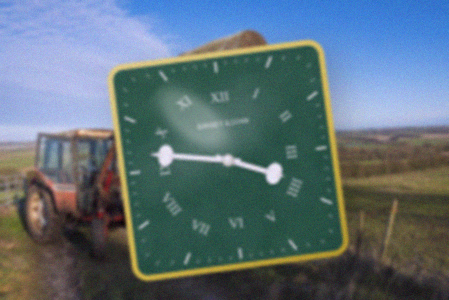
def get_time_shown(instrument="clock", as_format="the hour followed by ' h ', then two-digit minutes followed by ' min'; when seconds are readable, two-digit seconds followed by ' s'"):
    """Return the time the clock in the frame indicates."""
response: 3 h 47 min
